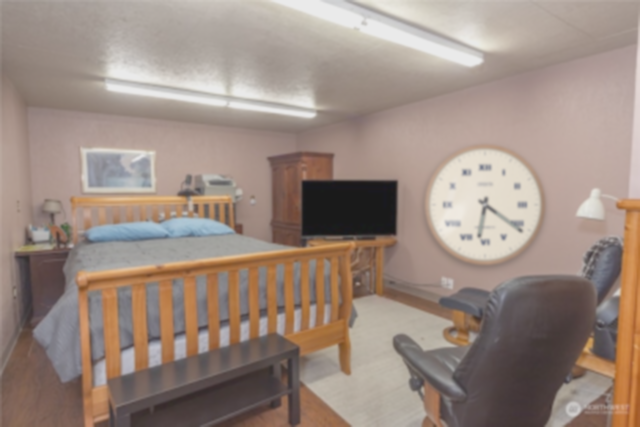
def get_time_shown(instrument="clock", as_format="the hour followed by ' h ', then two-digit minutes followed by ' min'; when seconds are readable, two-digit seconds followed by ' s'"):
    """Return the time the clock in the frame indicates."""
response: 6 h 21 min
